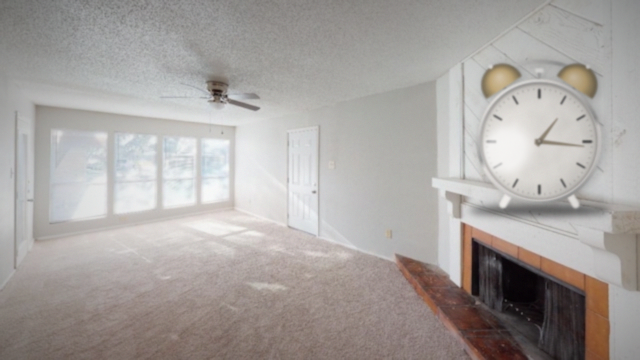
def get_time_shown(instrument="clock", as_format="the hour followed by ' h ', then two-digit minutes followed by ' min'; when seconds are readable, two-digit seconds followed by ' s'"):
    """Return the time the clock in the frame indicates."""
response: 1 h 16 min
